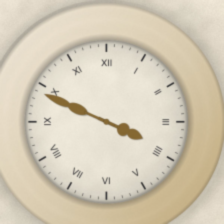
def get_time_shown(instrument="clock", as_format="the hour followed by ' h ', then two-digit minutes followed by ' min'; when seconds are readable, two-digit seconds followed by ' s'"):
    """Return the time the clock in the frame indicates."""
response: 3 h 49 min
